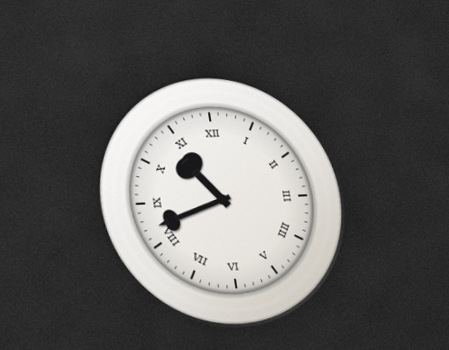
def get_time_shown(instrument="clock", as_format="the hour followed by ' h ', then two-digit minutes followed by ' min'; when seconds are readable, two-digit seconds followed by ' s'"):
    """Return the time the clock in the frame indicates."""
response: 10 h 42 min
